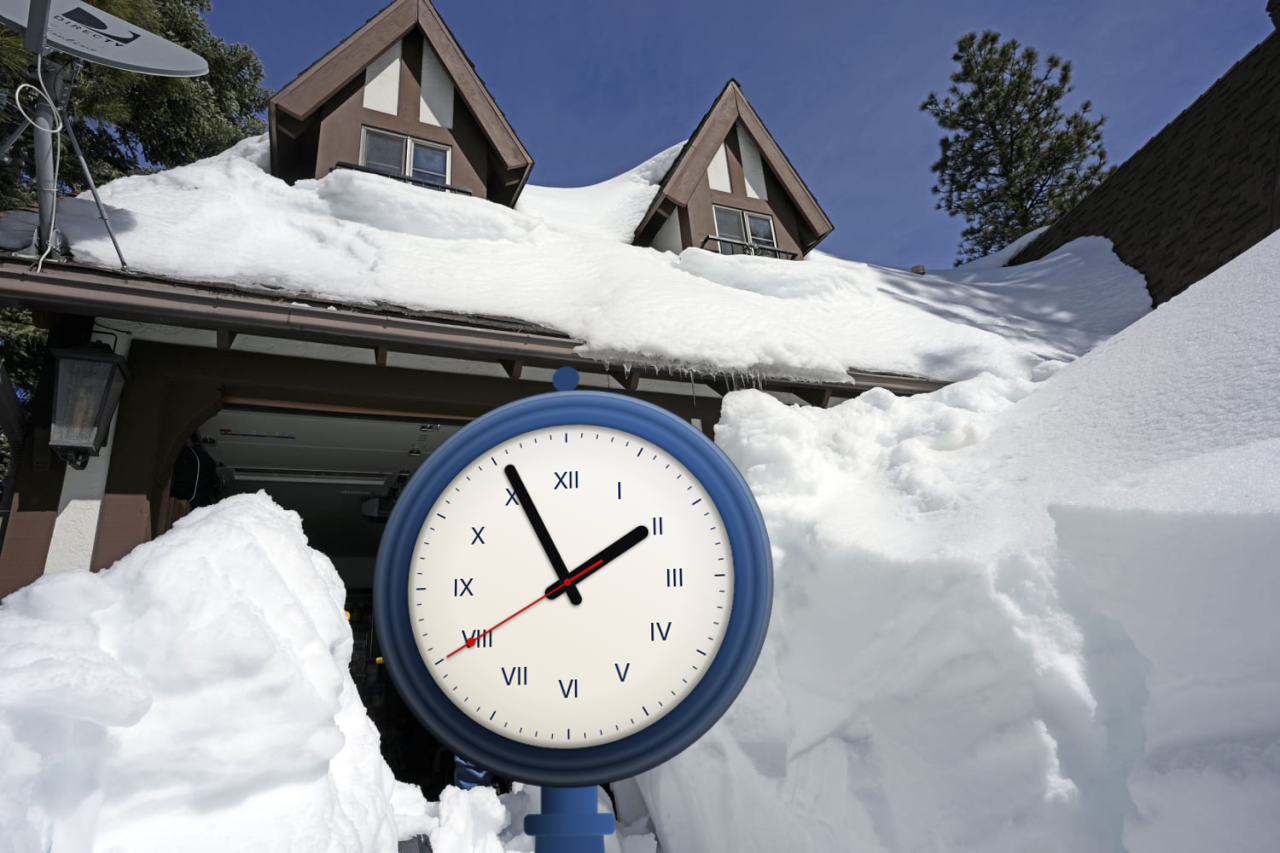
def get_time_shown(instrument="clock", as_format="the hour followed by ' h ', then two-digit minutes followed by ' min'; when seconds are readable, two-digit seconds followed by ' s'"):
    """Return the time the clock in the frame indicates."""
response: 1 h 55 min 40 s
